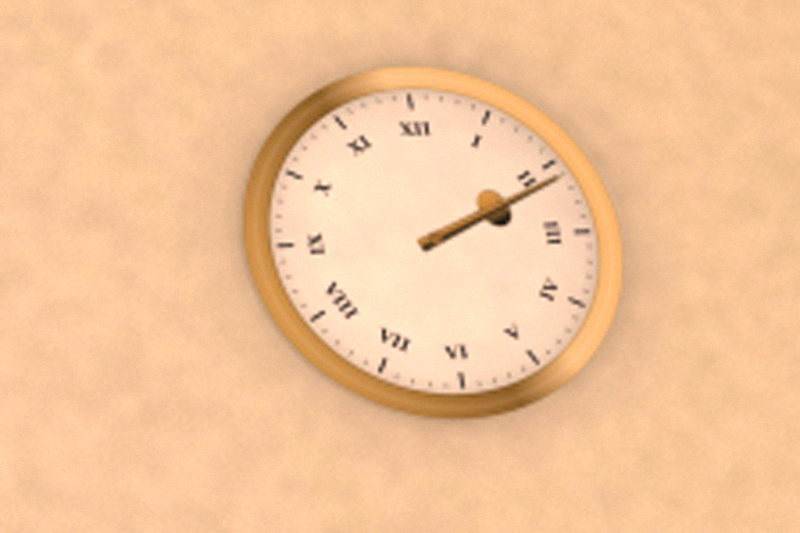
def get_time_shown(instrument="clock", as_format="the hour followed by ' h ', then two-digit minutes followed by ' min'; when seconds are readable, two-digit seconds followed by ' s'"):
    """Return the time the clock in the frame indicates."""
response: 2 h 11 min
